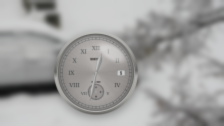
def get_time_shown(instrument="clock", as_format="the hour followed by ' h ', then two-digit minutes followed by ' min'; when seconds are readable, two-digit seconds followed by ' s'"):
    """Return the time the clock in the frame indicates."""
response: 12 h 32 min
